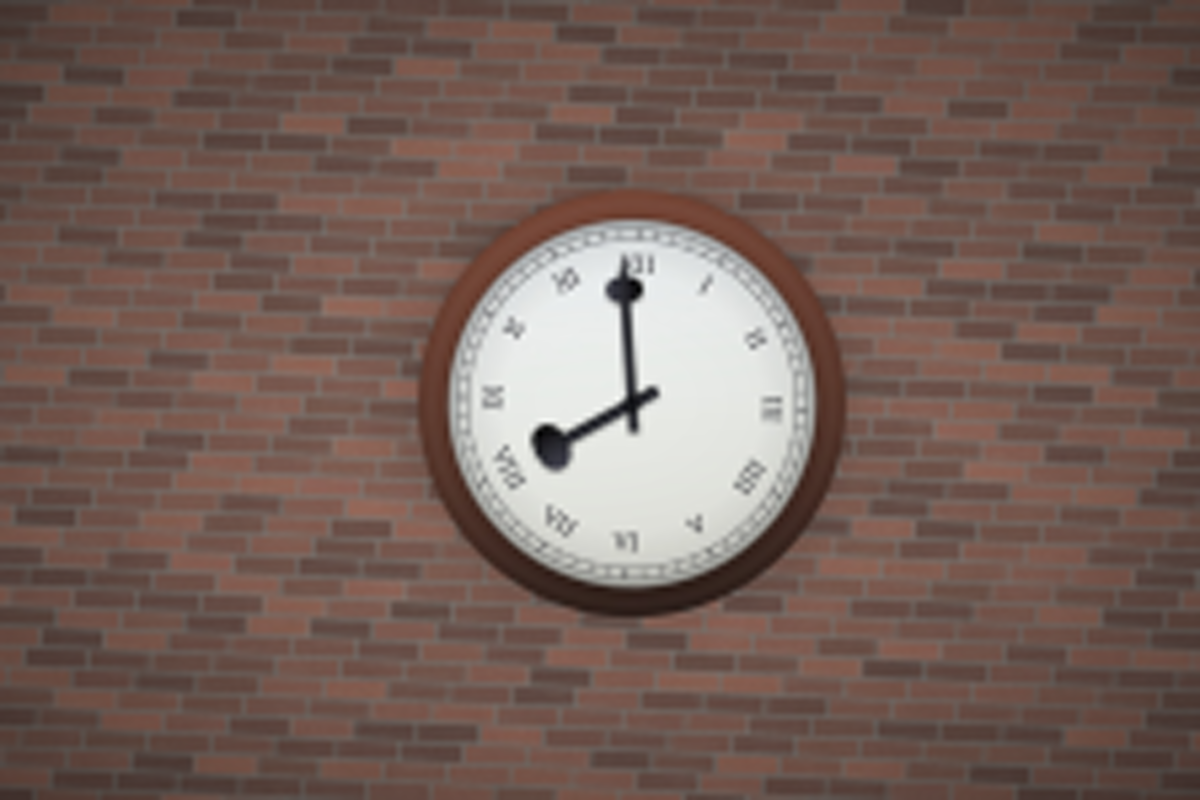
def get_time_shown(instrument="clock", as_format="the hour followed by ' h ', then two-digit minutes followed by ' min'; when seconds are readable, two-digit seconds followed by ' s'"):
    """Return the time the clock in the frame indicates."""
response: 7 h 59 min
